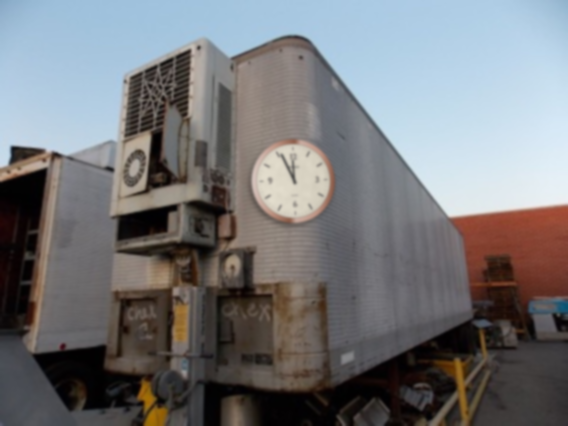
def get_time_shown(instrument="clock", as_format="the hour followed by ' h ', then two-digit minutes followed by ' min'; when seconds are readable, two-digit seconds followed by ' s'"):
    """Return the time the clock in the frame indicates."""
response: 11 h 56 min
